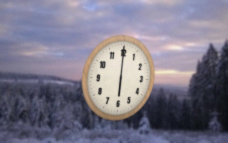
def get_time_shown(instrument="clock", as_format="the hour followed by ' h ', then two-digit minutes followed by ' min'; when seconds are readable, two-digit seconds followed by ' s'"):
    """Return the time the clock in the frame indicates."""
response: 6 h 00 min
